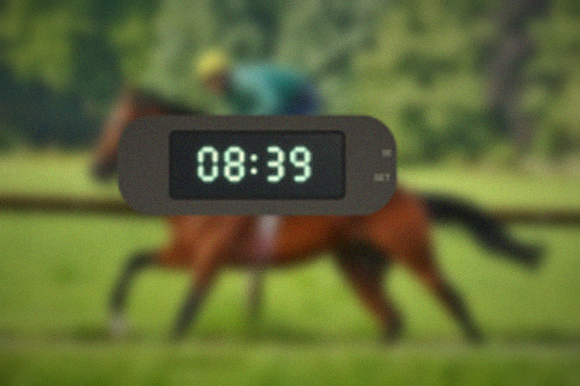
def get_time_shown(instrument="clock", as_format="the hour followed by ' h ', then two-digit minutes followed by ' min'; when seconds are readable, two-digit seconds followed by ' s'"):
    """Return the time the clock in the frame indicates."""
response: 8 h 39 min
